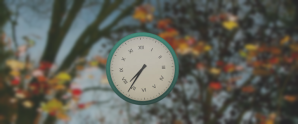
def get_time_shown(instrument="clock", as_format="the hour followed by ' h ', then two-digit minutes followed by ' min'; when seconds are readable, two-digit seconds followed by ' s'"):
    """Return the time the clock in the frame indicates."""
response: 7 h 36 min
